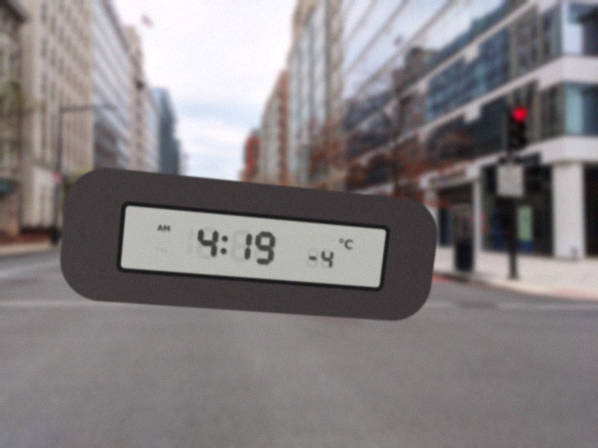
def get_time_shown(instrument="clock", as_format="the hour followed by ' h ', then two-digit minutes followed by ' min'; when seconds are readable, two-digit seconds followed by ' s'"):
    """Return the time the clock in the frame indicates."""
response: 4 h 19 min
